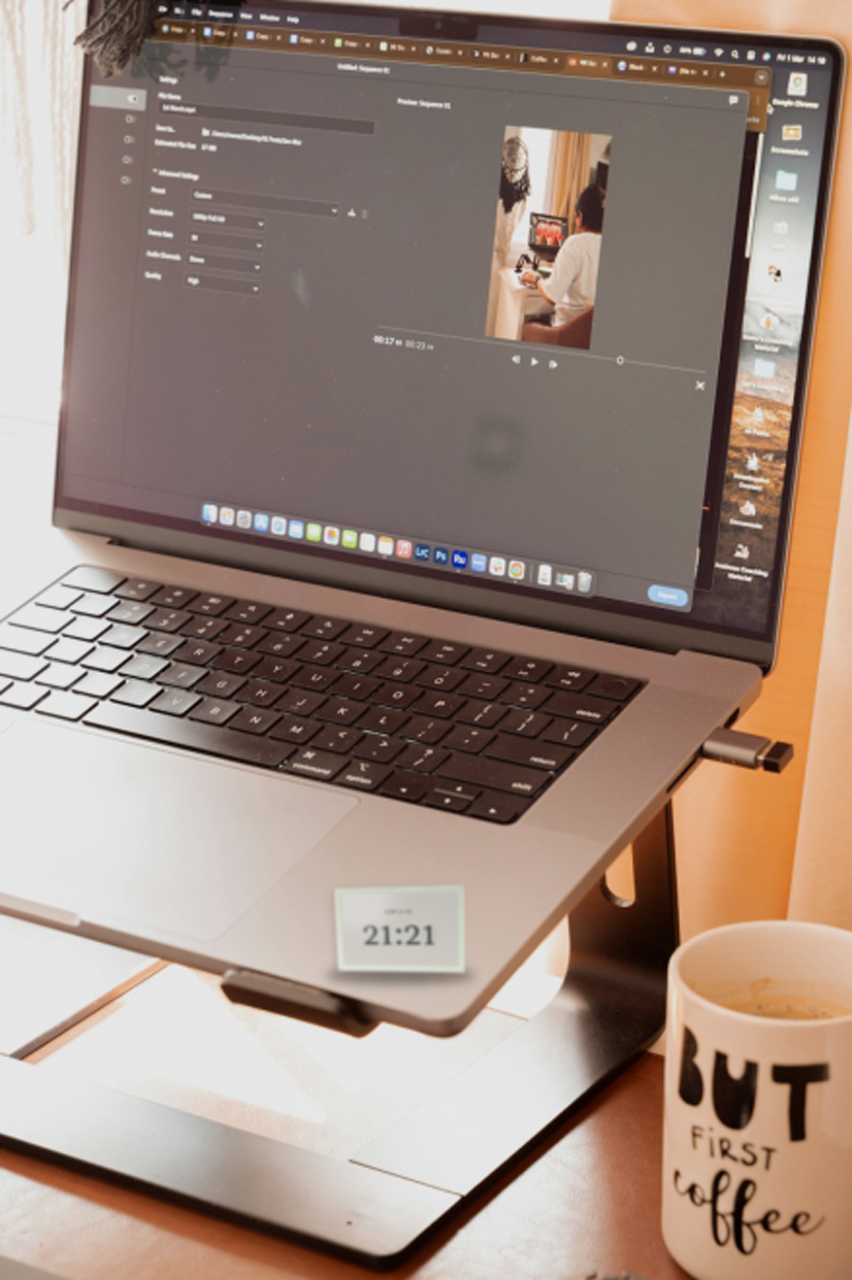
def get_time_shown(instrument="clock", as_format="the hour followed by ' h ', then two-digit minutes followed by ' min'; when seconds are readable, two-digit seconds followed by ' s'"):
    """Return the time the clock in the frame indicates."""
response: 21 h 21 min
